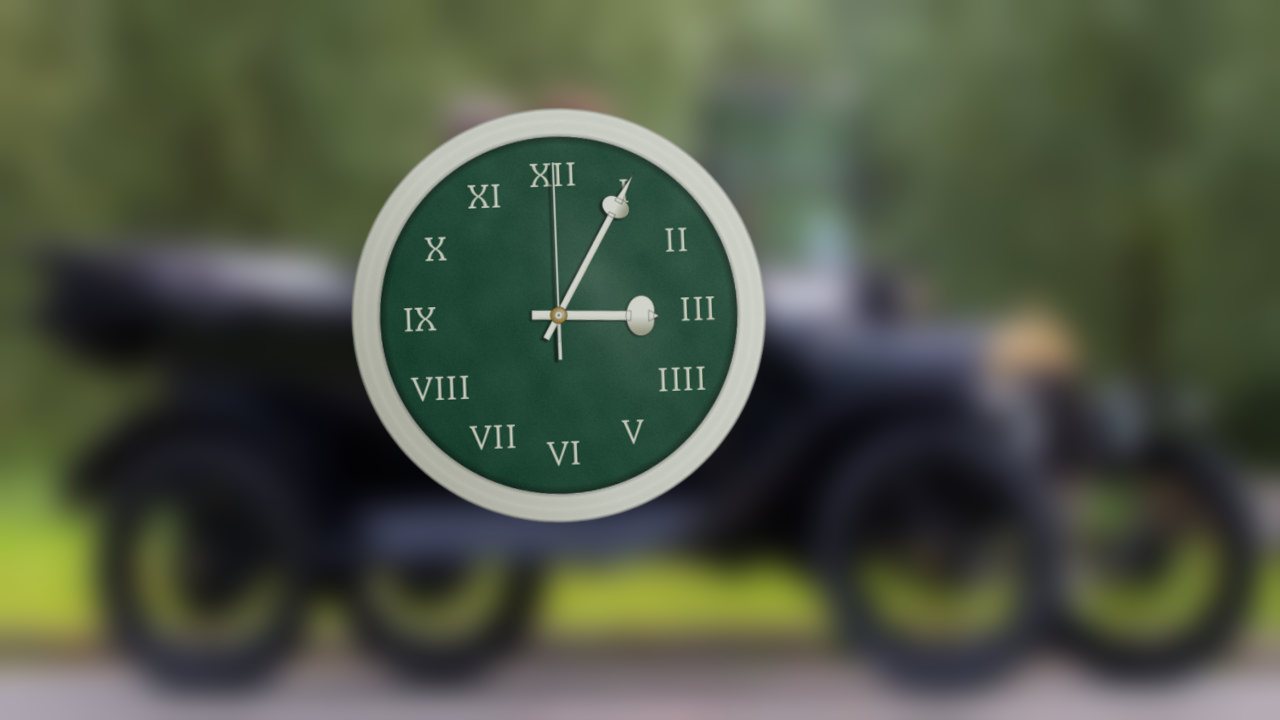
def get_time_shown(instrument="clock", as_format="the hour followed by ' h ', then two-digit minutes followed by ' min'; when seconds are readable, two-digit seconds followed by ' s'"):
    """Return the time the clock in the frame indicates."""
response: 3 h 05 min 00 s
